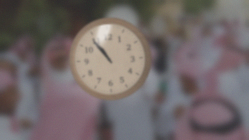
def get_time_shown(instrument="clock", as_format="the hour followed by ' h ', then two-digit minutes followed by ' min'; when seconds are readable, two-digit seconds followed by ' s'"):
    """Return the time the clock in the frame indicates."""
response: 10 h 54 min
